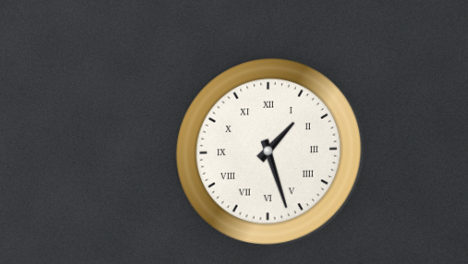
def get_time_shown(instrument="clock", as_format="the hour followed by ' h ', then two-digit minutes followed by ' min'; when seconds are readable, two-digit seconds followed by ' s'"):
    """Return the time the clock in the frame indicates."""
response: 1 h 27 min
